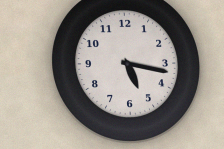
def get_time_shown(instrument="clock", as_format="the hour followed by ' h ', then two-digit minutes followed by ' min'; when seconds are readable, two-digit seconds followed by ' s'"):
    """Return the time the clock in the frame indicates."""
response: 5 h 17 min
